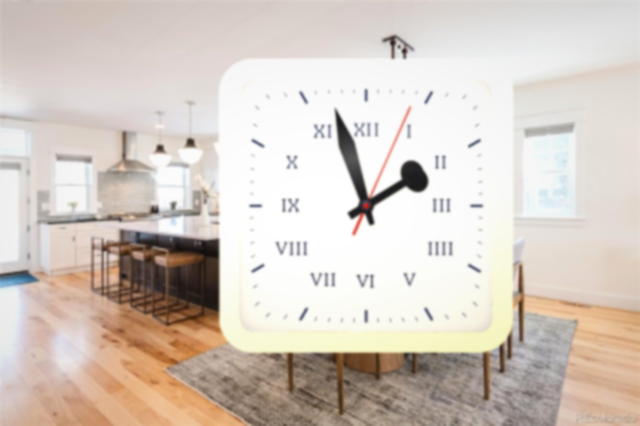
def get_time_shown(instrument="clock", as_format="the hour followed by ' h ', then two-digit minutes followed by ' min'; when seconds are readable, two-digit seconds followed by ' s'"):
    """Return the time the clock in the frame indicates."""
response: 1 h 57 min 04 s
